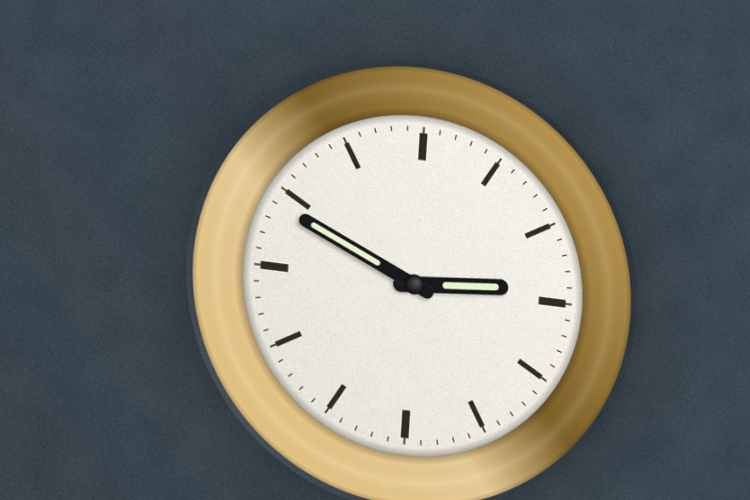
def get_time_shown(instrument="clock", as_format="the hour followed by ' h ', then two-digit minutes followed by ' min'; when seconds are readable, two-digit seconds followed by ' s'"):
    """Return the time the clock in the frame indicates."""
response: 2 h 49 min
